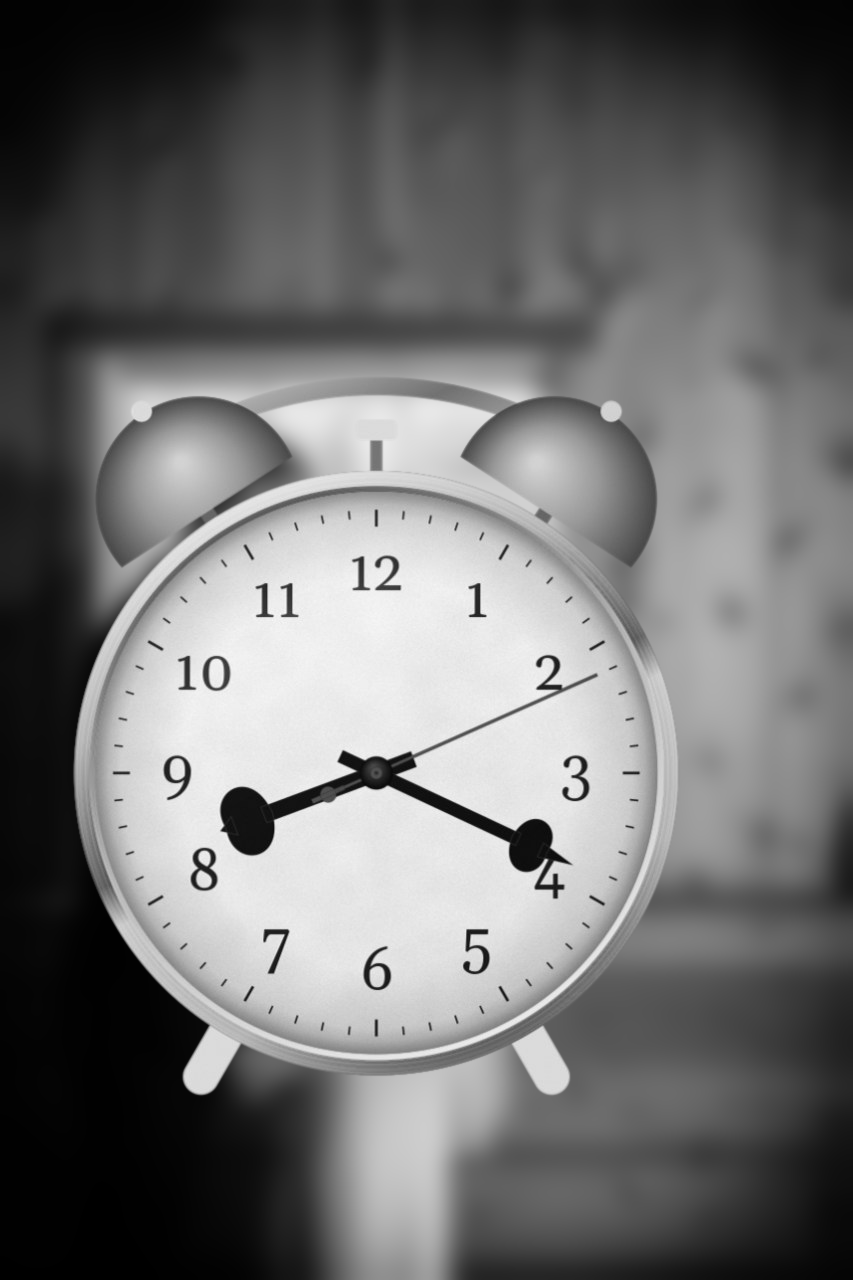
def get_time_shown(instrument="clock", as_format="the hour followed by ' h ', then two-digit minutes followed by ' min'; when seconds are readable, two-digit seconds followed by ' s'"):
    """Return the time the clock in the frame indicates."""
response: 8 h 19 min 11 s
